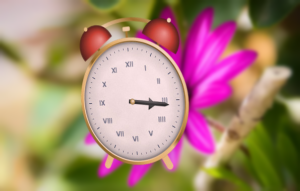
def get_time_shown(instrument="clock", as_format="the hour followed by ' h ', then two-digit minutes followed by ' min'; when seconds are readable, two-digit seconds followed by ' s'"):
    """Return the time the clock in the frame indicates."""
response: 3 h 16 min
